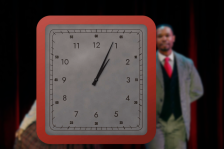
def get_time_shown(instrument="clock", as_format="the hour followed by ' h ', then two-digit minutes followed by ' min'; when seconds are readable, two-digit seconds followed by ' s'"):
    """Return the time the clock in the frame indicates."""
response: 1 h 04 min
